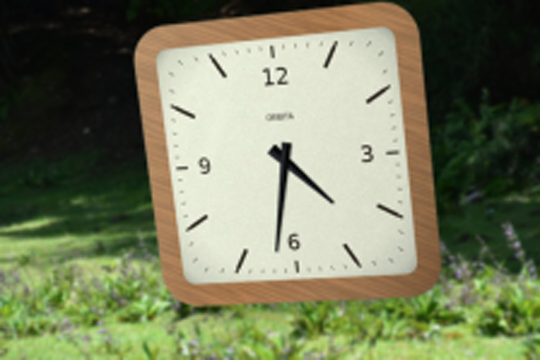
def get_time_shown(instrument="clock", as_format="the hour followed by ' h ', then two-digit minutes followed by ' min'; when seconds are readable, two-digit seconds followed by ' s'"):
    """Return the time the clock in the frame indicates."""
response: 4 h 32 min
